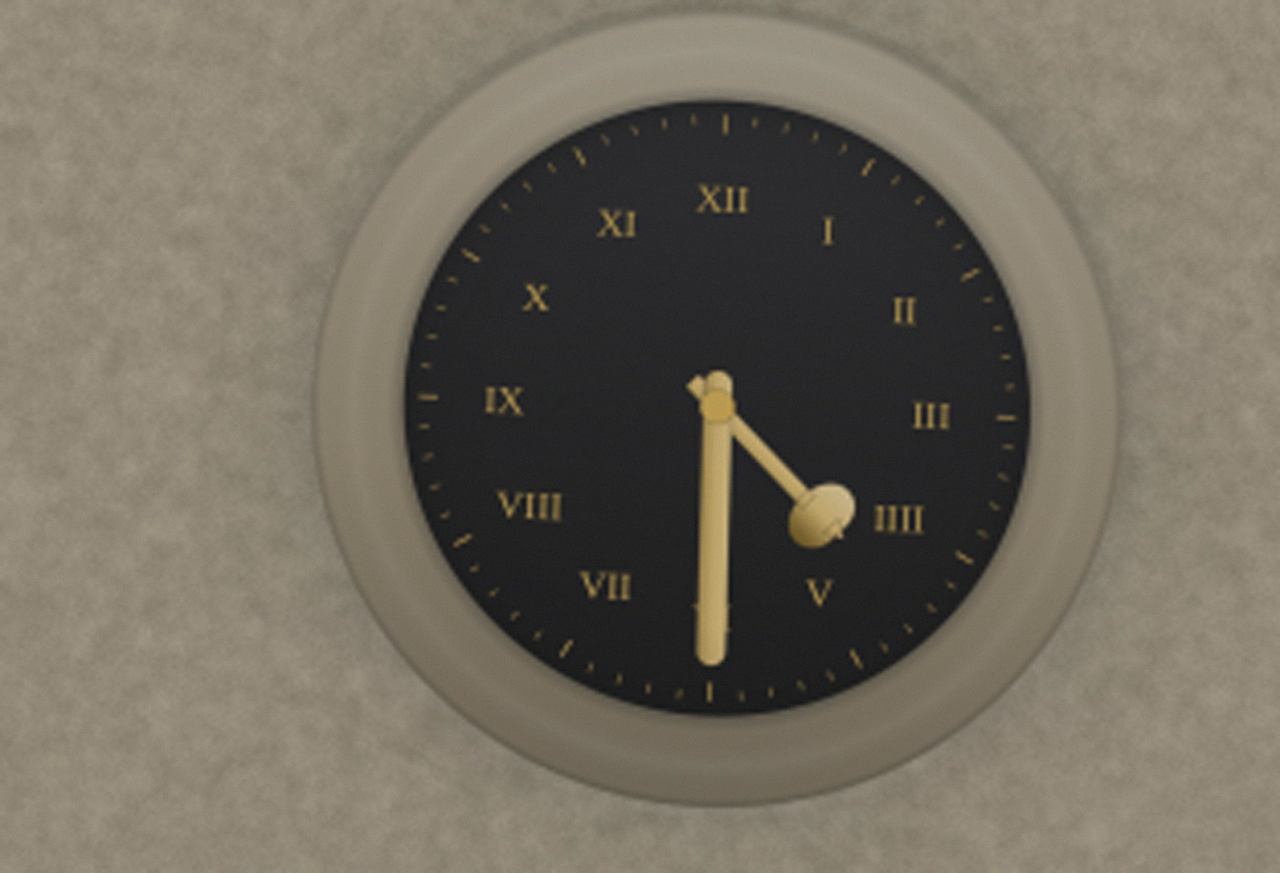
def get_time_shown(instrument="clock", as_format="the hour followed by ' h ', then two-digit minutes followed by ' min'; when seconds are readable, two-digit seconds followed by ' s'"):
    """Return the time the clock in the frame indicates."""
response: 4 h 30 min
